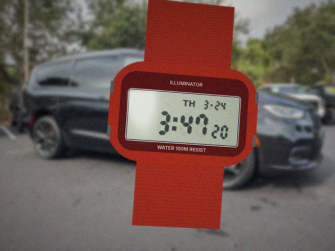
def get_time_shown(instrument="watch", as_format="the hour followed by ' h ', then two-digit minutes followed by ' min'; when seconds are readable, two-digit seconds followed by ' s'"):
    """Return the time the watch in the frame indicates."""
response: 3 h 47 min 20 s
